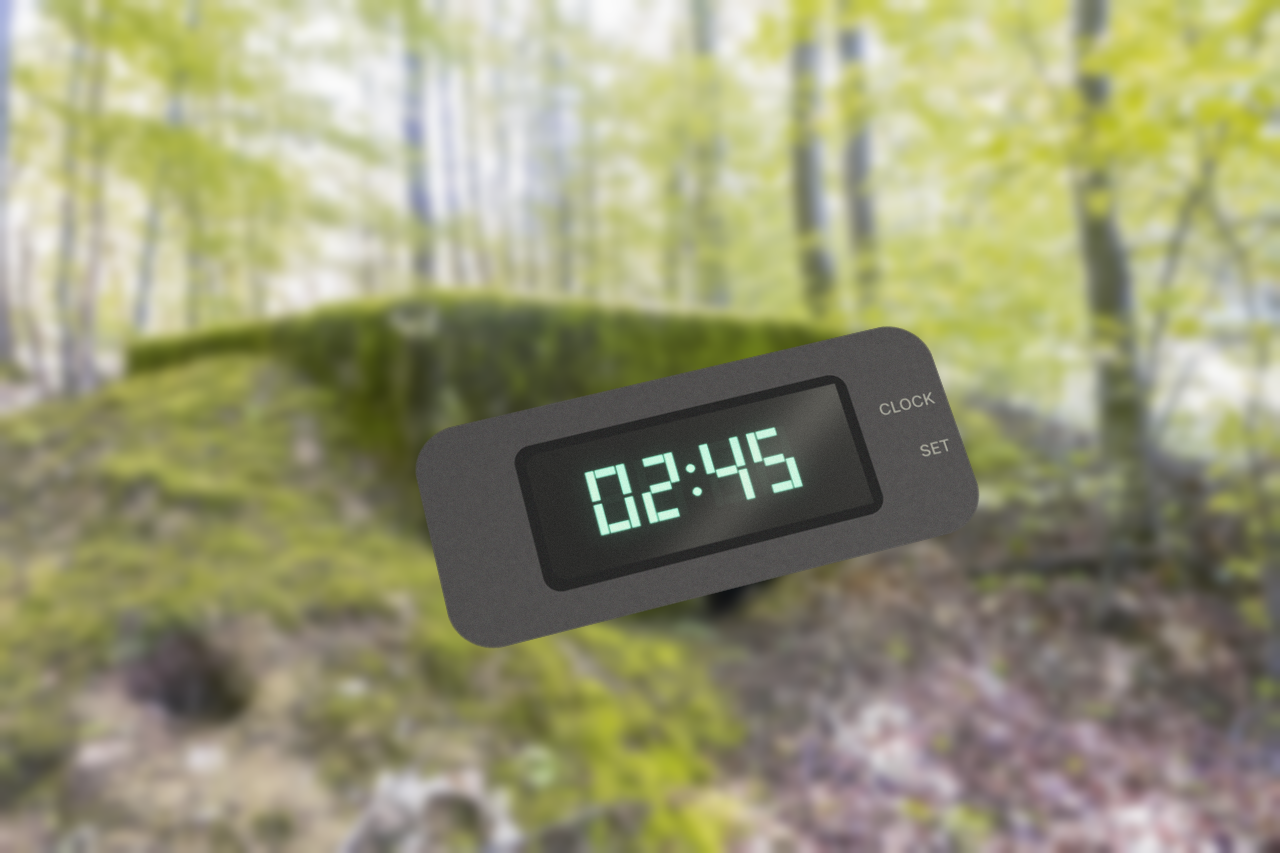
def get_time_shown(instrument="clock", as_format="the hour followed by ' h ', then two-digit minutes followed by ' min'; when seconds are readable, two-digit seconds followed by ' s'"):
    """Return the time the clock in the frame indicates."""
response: 2 h 45 min
